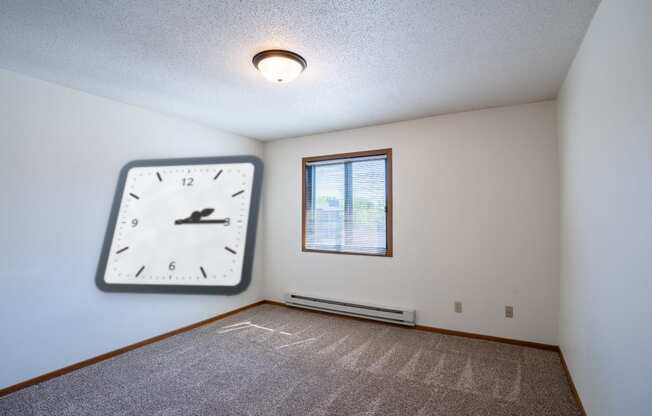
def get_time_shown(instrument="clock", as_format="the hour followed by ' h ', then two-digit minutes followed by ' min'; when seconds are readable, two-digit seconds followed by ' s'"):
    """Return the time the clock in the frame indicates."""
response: 2 h 15 min
